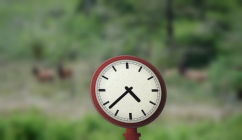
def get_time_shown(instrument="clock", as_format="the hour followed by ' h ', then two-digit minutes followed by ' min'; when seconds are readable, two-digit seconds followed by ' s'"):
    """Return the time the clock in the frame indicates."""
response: 4 h 38 min
